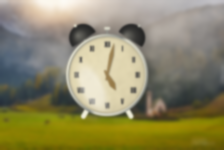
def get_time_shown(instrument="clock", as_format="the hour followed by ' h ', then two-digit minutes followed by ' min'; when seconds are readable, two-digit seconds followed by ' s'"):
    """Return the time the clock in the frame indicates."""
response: 5 h 02 min
